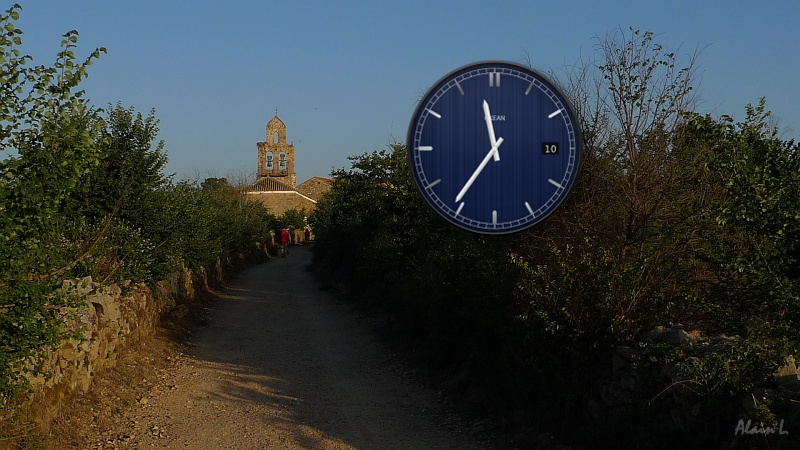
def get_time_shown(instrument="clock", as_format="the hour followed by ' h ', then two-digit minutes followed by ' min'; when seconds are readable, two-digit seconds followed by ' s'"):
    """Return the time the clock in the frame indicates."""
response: 11 h 36 min
